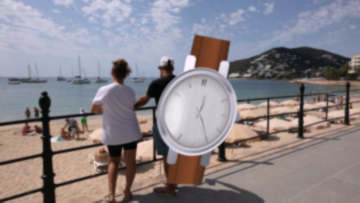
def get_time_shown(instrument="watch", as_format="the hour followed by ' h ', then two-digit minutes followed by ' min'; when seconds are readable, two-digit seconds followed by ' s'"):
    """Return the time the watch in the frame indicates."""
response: 12 h 25 min
